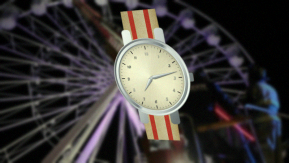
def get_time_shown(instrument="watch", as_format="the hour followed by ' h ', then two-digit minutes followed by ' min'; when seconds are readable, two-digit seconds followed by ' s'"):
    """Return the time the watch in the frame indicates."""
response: 7 h 13 min
